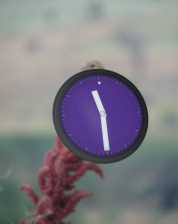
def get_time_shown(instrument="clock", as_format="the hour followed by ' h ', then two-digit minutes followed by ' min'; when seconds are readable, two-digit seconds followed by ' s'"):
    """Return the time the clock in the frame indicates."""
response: 11 h 30 min
